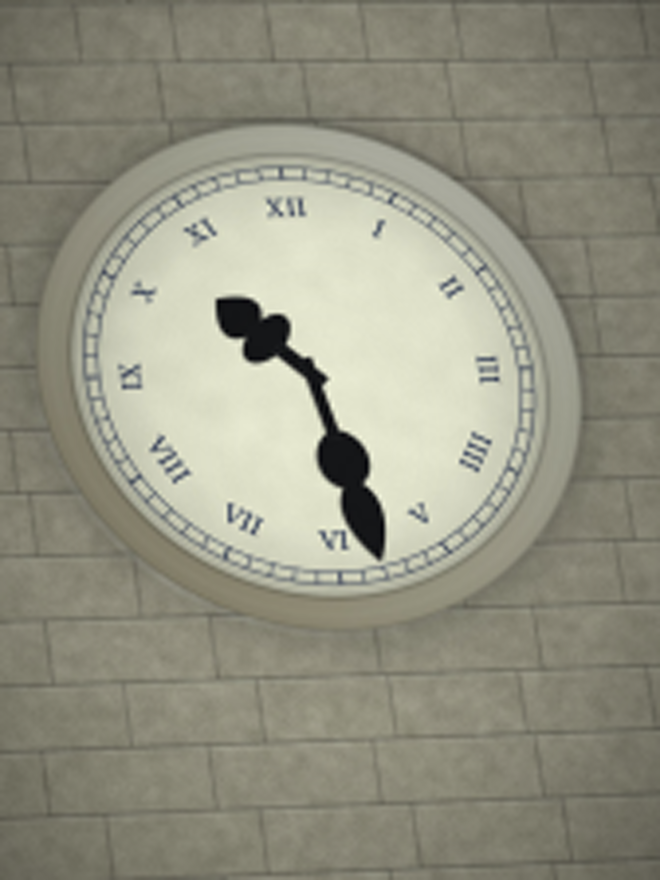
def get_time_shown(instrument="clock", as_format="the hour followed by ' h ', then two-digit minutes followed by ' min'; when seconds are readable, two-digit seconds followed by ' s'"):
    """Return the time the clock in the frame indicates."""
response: 10 h 28 min
